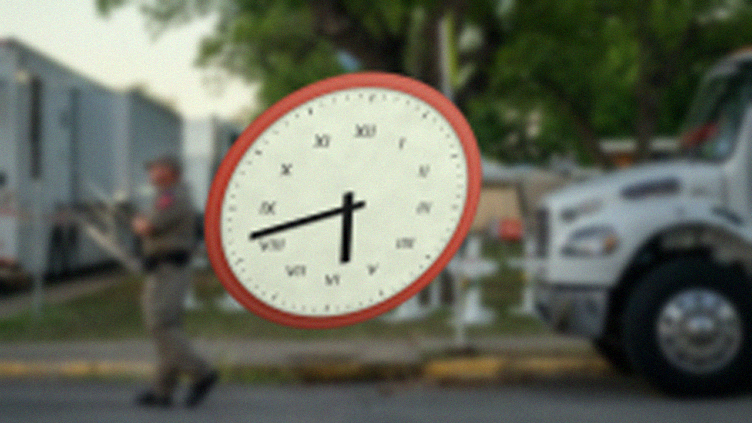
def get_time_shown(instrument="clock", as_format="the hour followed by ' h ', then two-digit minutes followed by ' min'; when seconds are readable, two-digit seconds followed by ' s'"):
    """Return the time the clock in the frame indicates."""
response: 5 h 42 min
